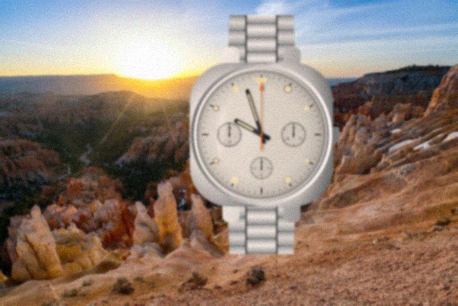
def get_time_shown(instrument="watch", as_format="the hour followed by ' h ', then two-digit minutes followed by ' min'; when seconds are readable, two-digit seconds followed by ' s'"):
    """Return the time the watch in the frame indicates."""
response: 9 h 57 min
